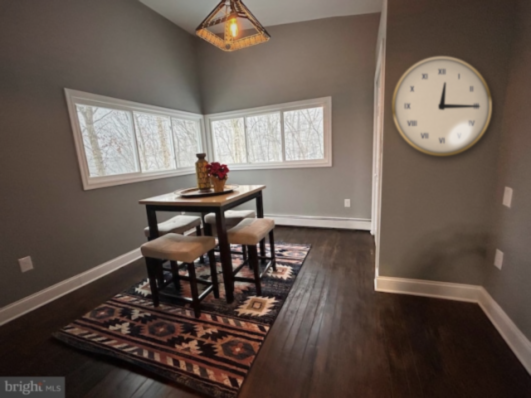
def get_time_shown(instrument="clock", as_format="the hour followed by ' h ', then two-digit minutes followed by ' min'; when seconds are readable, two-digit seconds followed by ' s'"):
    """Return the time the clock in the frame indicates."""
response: 12 h 15 min
